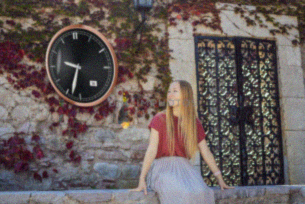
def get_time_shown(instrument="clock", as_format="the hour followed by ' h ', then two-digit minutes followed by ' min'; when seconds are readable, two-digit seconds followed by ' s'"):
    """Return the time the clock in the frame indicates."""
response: 9 h 33 min
